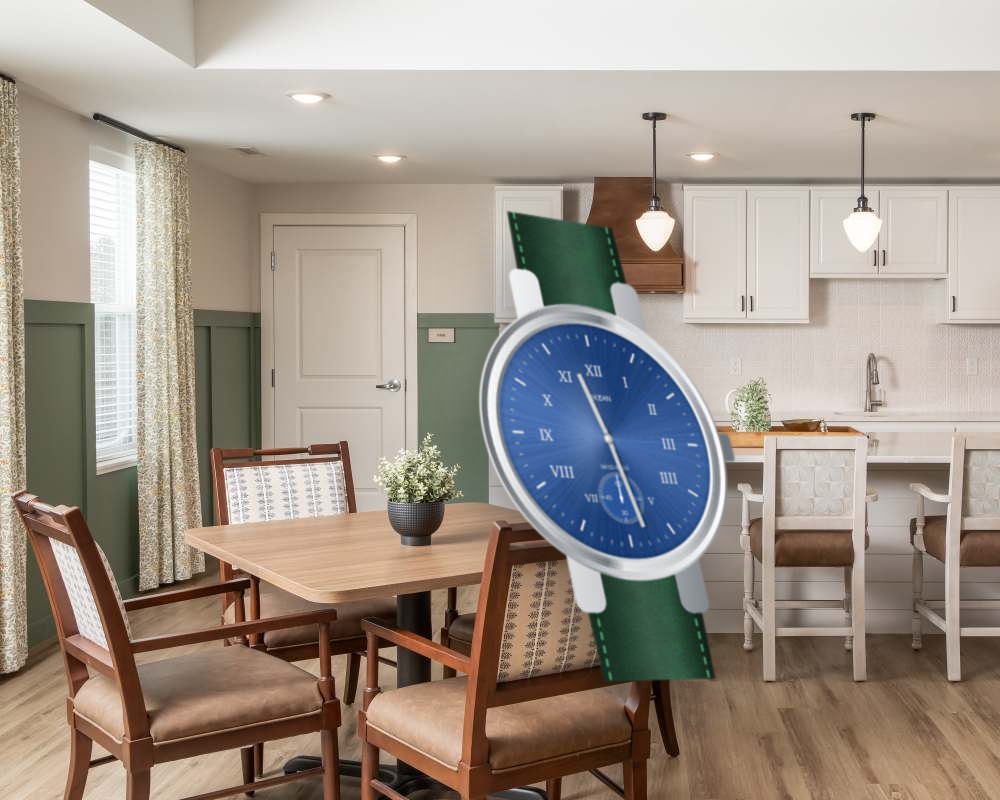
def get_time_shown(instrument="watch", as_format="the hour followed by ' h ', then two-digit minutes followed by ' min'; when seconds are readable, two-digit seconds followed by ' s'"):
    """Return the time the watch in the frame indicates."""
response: 11 h 28 min
